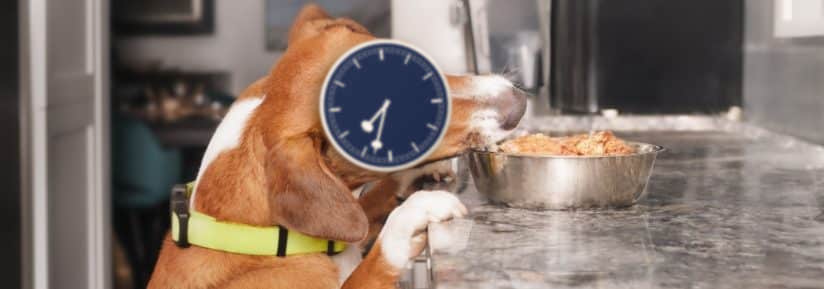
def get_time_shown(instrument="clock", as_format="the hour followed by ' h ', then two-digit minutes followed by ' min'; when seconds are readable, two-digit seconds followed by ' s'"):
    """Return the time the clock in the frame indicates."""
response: 7 h 33 min
